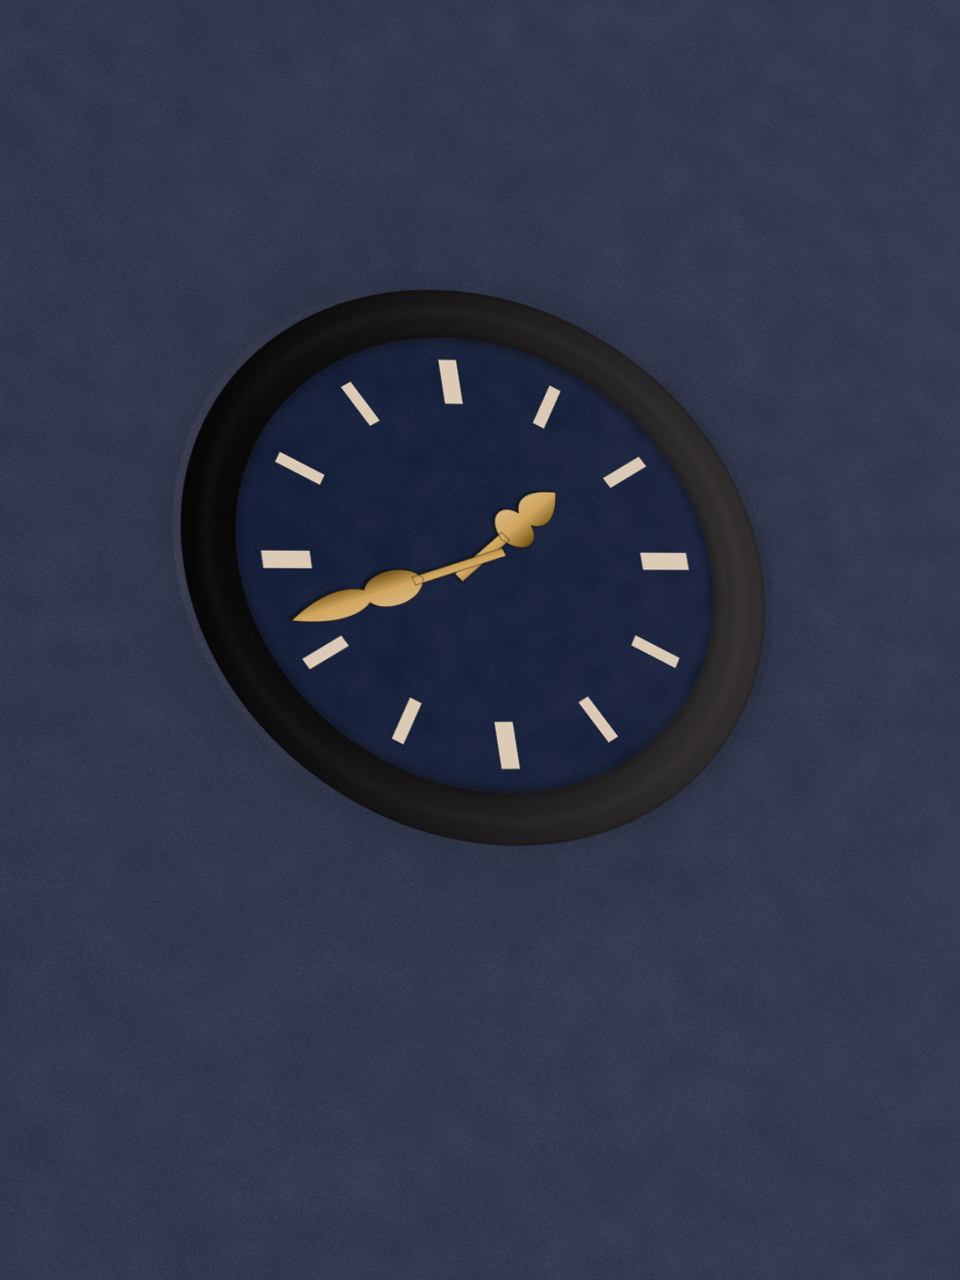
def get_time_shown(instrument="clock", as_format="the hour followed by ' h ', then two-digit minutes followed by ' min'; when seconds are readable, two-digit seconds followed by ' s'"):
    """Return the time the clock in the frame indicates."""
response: 1 h 42 min
